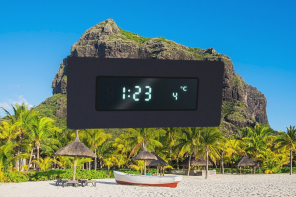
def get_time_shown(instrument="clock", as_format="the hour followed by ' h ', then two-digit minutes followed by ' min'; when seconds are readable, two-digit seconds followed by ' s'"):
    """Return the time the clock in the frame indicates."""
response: 1 h 23 min
